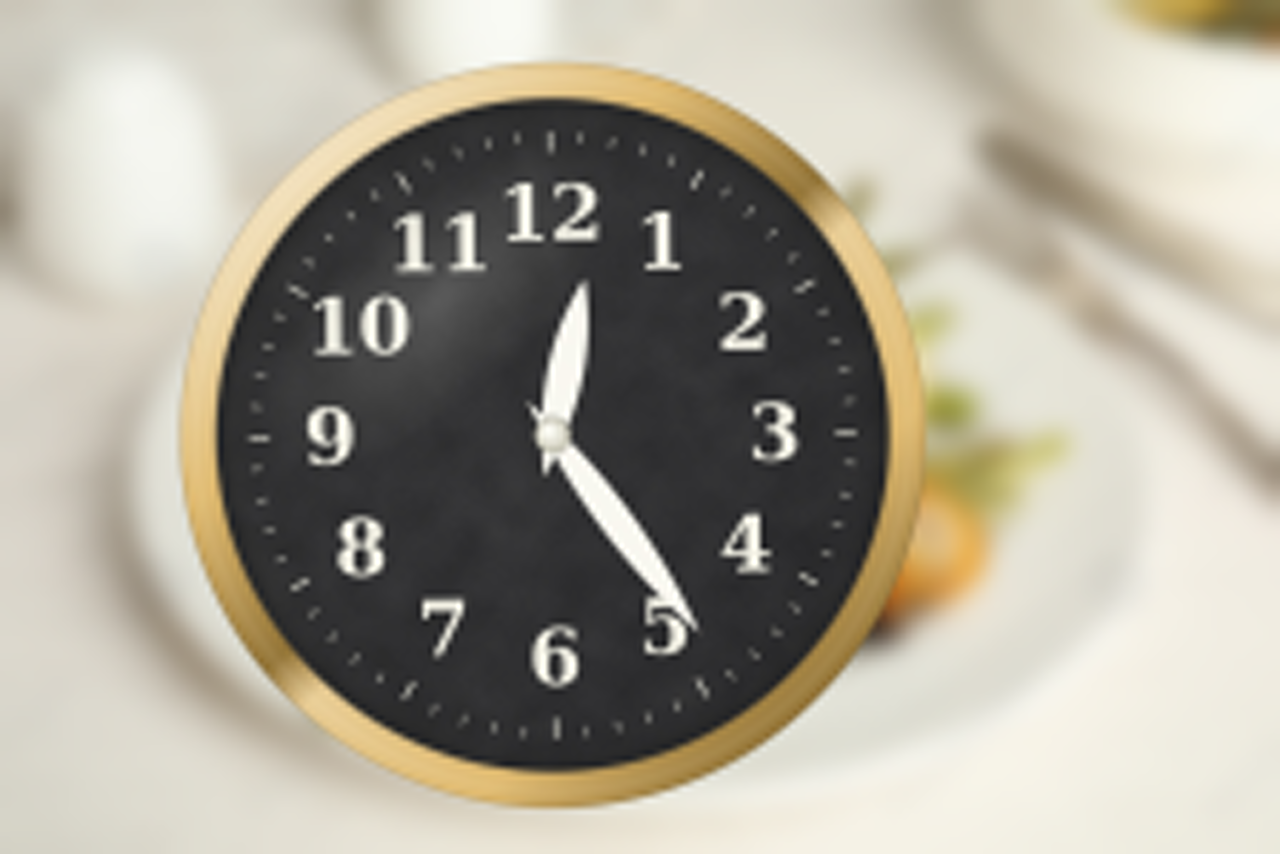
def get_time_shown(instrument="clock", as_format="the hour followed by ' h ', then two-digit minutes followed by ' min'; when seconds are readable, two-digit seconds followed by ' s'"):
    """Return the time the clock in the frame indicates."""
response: 12 h 24 min
